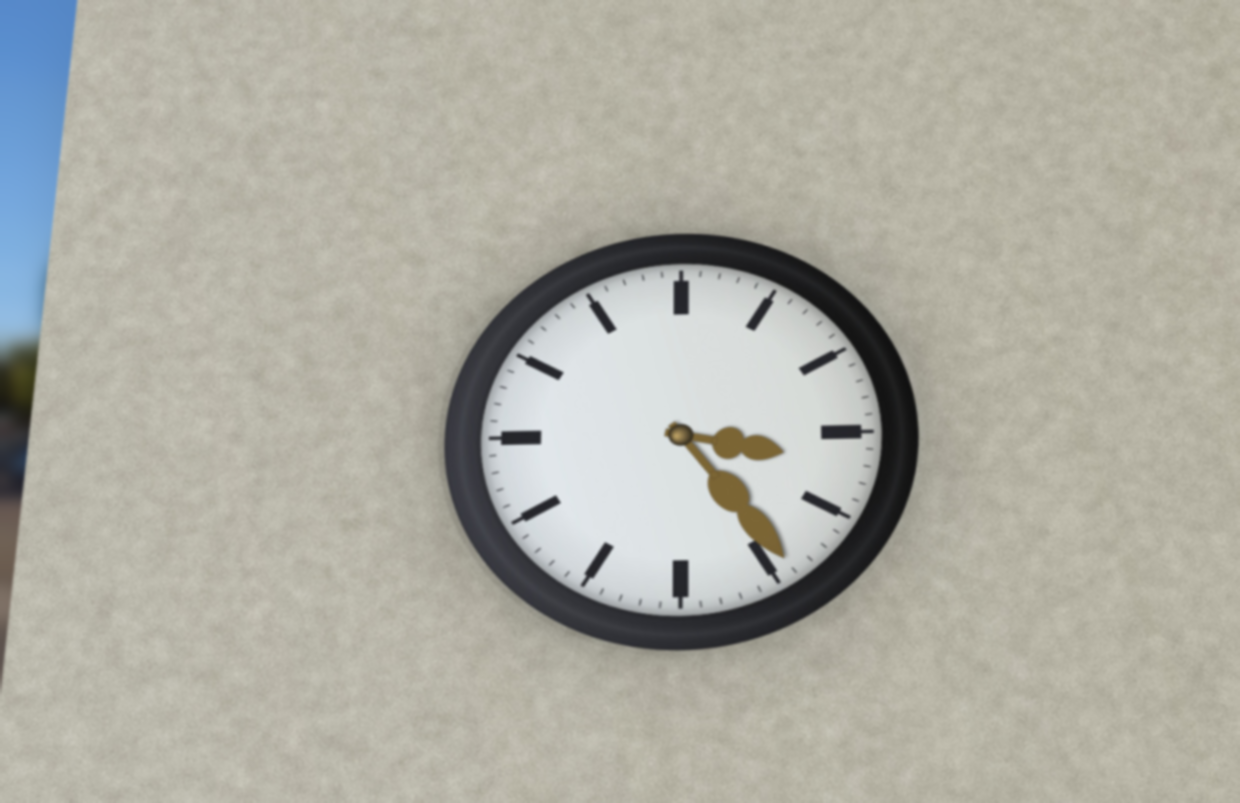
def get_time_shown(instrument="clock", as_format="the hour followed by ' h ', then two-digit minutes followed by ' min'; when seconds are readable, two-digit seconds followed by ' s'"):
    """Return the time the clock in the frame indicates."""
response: 3 h 24 min
